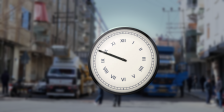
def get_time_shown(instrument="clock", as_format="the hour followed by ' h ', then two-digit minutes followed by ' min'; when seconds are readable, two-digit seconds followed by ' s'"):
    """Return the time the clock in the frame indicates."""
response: 9 h 49 min
